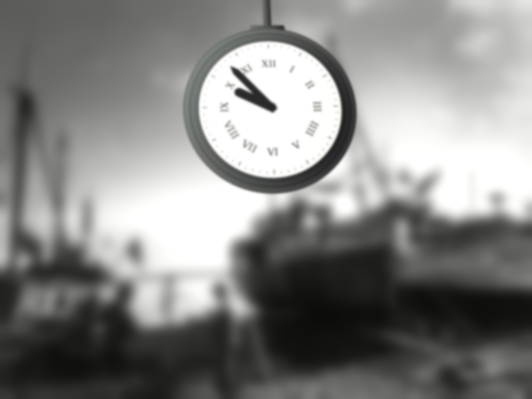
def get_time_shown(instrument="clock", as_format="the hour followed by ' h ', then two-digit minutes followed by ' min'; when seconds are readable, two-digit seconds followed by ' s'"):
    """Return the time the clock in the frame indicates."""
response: 9 h 53 min
